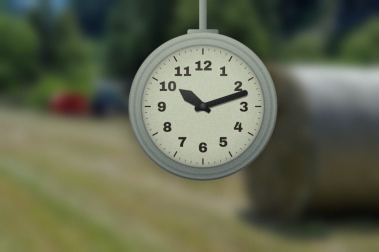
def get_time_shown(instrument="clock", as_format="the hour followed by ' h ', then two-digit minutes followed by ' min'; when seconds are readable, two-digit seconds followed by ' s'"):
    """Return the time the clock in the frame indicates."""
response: 10 h 12 min
